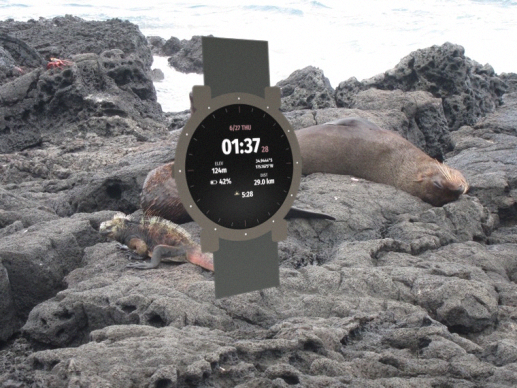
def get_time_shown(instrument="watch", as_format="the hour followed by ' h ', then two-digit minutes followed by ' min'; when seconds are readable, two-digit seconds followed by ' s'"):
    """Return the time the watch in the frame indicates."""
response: 1 h 37 min 28 s
